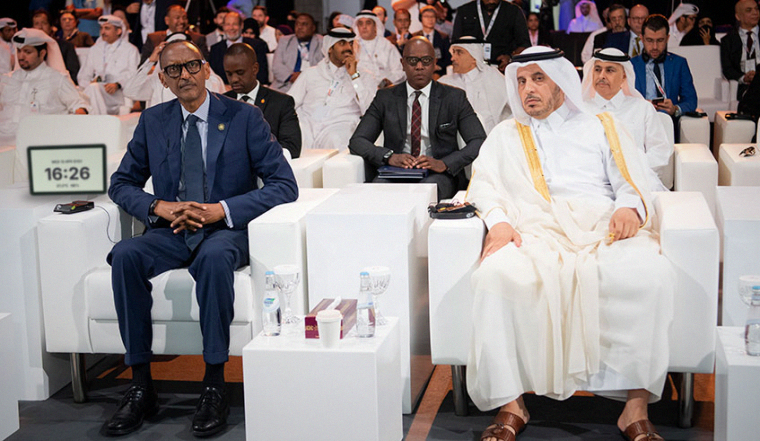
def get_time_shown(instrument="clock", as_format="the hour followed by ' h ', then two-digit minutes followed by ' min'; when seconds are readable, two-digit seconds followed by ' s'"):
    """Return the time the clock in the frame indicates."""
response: 16 h 26 min
